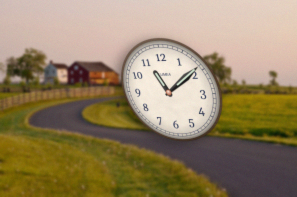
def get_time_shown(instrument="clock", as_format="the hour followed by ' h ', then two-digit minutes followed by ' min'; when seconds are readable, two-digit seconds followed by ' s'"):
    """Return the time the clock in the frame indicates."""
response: 11 h 09 min
